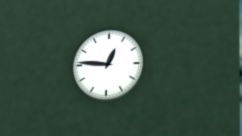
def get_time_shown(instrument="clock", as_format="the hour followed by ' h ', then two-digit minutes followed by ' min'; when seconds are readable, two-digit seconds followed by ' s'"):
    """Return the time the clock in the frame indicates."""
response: 12 h 46 min
